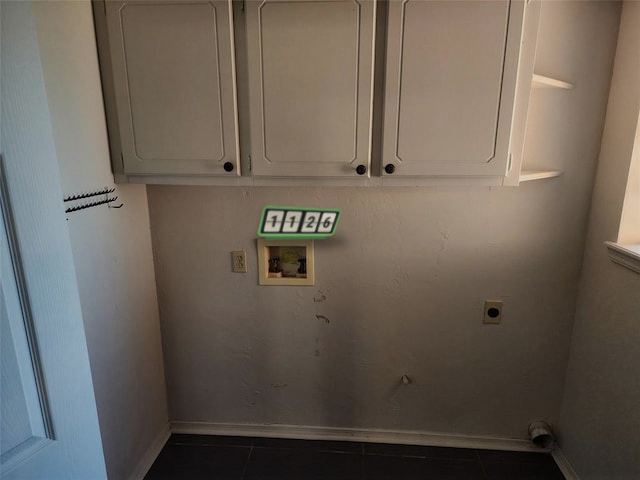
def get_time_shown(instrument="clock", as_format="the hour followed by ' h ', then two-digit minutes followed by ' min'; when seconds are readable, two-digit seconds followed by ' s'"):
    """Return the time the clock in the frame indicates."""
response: 11 h 26 min
